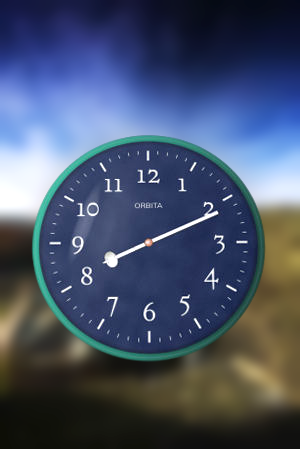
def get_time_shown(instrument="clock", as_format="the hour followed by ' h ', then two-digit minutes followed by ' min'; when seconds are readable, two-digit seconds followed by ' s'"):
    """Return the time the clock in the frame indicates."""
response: 8 h 11 min
